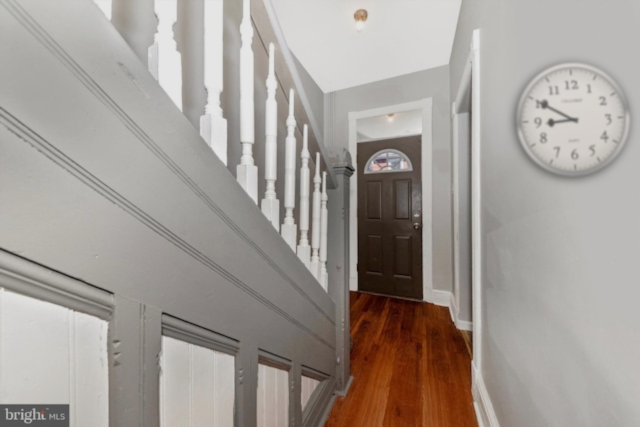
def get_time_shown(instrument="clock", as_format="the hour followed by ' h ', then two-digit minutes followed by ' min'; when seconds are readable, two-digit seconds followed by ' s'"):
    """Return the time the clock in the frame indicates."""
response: 8 h 50 min
